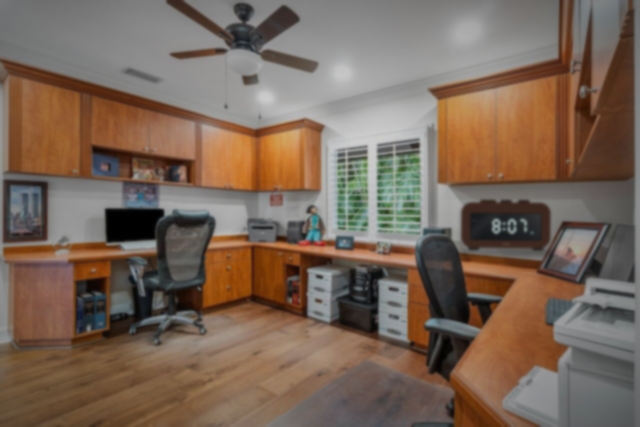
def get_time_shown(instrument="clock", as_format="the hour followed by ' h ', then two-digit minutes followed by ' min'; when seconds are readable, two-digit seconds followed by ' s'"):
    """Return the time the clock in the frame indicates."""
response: 8 h 07 min
